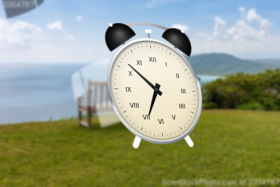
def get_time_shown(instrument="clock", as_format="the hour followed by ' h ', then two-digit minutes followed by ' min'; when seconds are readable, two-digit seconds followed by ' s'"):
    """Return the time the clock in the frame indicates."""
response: 6 h 52 min
